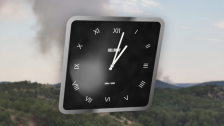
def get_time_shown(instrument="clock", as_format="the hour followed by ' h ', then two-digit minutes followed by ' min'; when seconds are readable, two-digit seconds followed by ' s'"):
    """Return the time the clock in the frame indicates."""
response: 1 h 02 min
